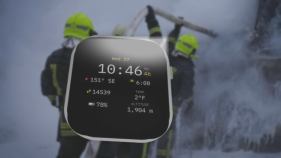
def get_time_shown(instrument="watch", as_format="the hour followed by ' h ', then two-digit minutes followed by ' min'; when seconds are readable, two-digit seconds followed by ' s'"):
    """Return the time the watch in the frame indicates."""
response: 10 h 46 min
